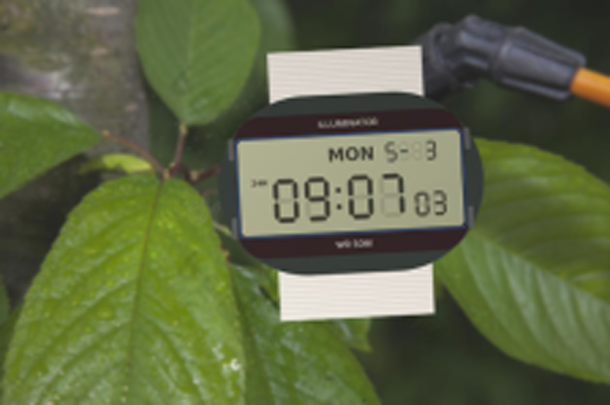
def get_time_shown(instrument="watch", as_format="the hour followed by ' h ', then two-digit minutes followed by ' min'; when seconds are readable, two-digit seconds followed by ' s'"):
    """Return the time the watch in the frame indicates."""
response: 9 h 07 min 03 s
